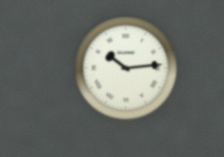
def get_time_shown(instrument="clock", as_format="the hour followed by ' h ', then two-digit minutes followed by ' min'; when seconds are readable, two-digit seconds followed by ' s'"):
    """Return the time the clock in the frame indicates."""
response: 10 h 14 min
